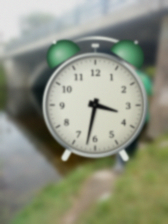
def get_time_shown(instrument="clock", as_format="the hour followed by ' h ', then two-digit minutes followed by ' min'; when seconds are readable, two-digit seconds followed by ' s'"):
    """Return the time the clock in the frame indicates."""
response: 3 h 32 min
